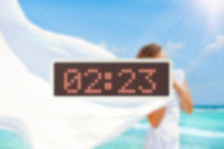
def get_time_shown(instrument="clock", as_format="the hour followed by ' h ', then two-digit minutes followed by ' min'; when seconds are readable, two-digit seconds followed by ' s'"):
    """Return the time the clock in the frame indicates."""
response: 2 h 23 min
